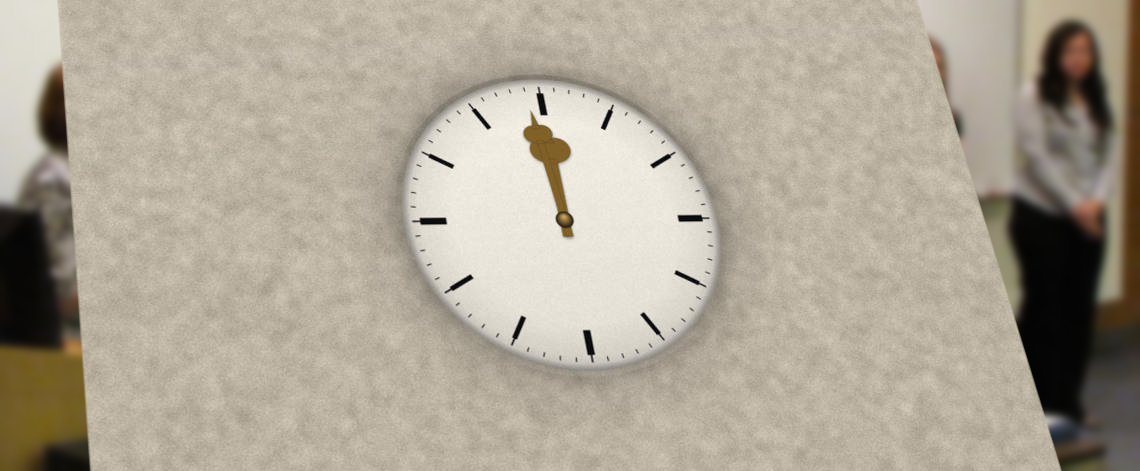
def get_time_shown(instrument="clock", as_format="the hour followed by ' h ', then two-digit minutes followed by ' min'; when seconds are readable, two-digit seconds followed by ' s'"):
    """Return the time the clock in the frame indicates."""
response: 11 h 59 min
